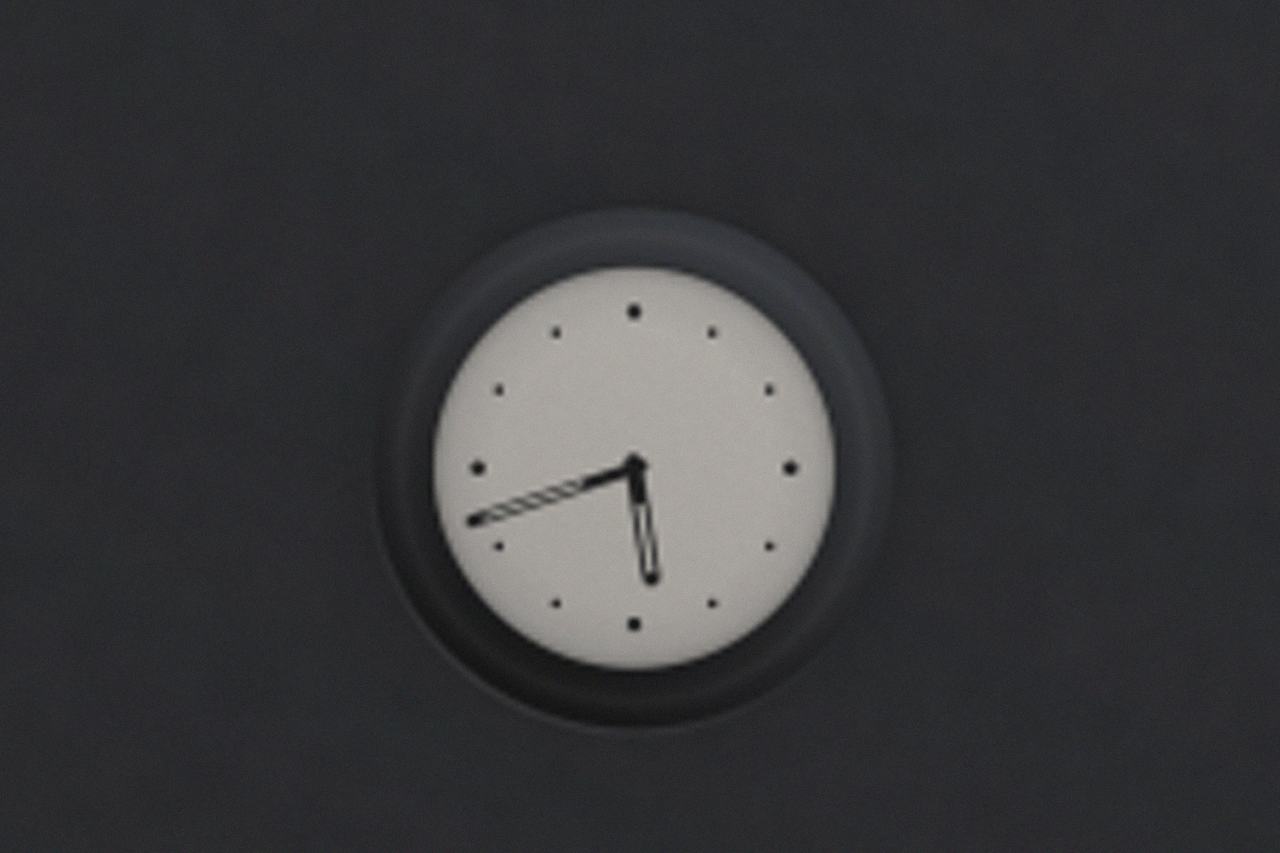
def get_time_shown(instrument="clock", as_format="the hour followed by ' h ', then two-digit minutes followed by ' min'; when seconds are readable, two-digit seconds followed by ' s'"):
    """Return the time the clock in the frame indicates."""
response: 5 h 42 min
